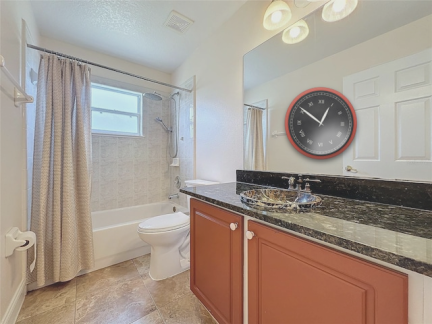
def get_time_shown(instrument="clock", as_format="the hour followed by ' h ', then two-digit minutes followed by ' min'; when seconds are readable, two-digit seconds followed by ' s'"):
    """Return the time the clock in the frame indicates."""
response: 12 h 51 min
